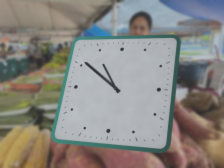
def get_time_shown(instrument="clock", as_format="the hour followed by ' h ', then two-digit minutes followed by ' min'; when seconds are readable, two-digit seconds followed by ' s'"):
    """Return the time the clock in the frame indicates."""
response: 10 h 51 min
